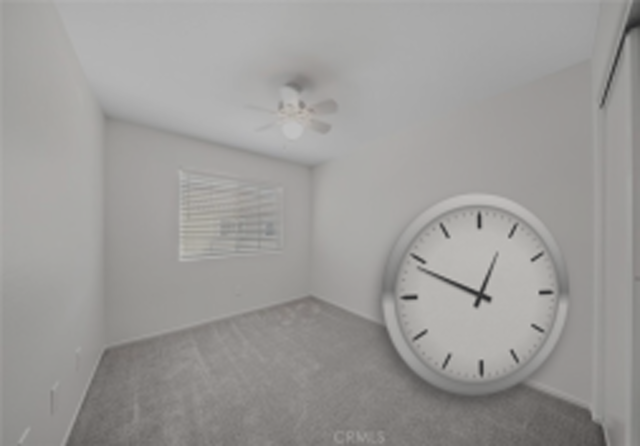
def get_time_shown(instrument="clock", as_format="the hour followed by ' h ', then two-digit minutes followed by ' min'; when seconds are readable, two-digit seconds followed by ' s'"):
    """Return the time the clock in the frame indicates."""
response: 12 h 49 min
